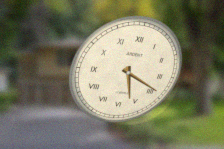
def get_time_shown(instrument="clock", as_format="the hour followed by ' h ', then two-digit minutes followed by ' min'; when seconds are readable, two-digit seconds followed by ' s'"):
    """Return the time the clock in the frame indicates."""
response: 5 h 19 min
